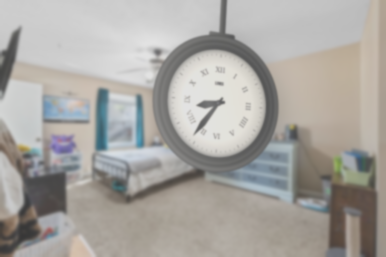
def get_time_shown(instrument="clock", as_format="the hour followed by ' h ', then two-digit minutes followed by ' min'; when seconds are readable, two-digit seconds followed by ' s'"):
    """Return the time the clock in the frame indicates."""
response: 8 h 36 min
